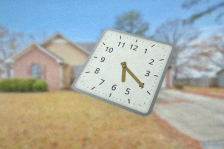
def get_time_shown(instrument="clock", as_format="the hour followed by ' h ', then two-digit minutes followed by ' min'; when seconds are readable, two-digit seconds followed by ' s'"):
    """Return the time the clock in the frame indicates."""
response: 5 h 20 min
